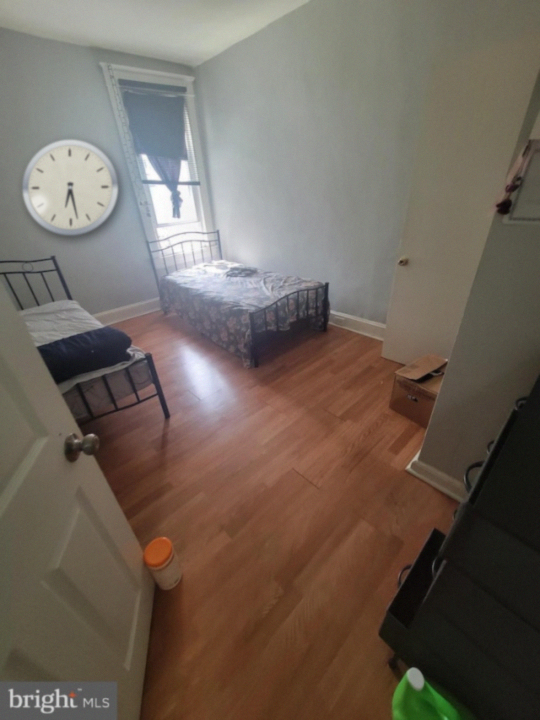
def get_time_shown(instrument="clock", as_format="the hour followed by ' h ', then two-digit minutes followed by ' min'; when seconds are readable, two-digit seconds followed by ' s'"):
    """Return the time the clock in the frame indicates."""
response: 6 h 28 min
